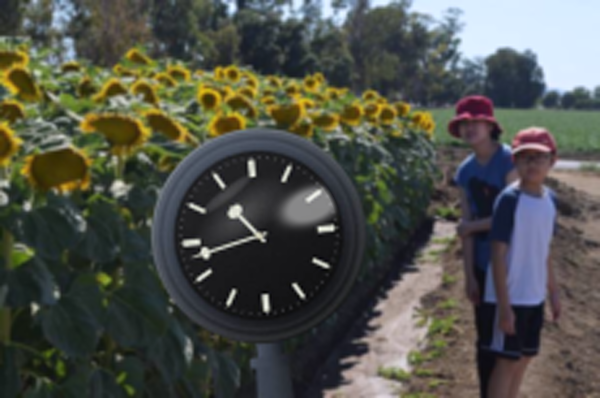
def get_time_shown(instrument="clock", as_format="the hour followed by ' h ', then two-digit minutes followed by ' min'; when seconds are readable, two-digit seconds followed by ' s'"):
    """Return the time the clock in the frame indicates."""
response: 10 h 43 min
